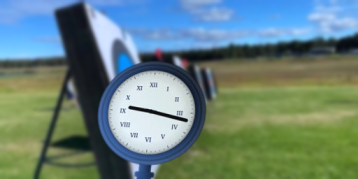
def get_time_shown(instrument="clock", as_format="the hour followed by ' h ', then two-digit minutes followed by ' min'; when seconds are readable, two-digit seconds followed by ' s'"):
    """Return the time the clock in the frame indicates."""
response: 9 h 17 min
